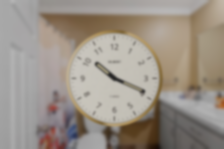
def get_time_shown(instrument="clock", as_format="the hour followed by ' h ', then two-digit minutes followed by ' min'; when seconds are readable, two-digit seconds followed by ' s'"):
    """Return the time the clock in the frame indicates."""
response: 10 h 19 min
